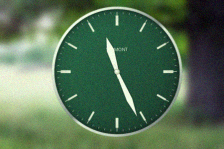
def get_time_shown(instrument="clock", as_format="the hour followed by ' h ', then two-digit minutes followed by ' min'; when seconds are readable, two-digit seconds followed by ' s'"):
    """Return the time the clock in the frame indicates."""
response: 11 h 26 min
